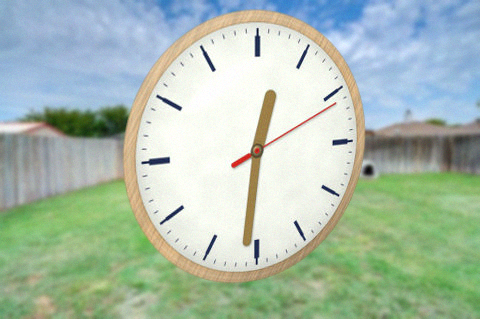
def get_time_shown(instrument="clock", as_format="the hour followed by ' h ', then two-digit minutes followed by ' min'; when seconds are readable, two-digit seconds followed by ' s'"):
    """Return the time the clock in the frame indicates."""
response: 12 h 31 min 11 s
